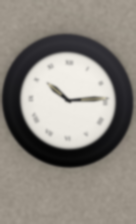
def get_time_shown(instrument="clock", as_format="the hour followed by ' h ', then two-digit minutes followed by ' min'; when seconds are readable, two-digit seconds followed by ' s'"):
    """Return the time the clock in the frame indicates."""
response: 10 h 14 min
